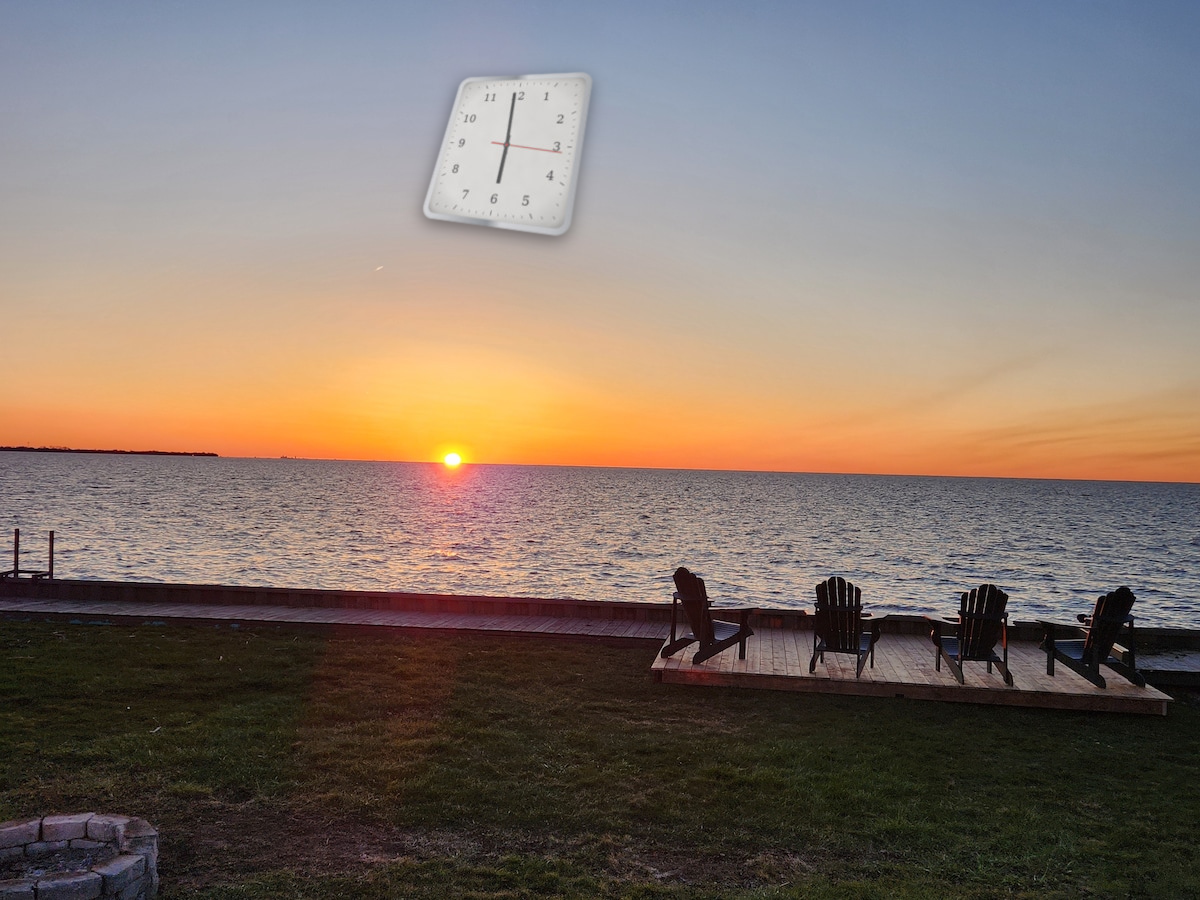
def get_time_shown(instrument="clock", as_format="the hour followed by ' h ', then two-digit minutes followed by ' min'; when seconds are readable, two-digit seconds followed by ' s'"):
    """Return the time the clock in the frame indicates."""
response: 5 h 59 min 16 s
